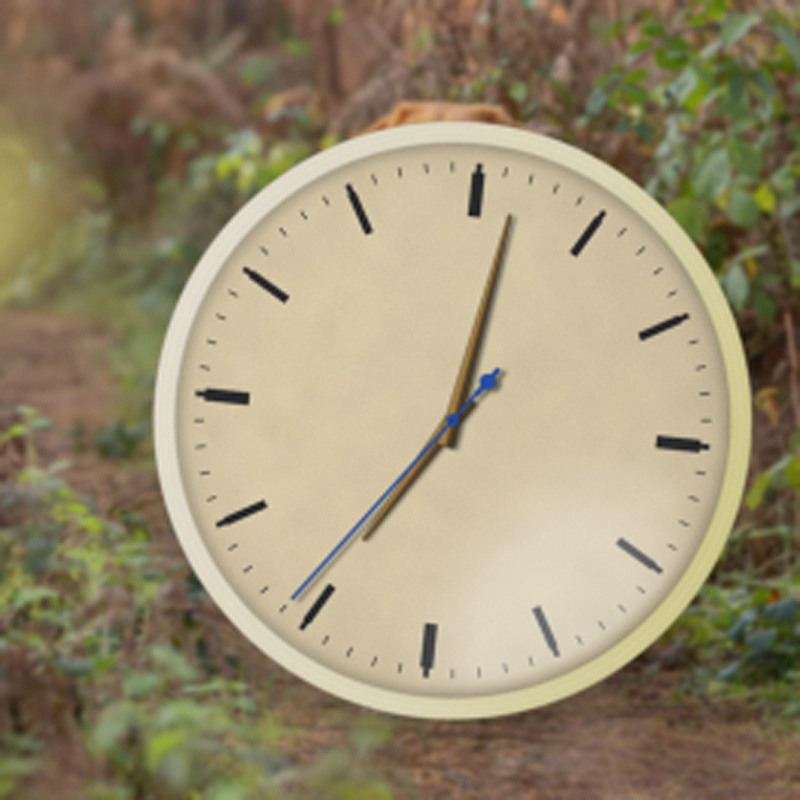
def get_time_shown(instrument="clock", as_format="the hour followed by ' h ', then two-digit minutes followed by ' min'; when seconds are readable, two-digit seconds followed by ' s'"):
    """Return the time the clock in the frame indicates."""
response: 7 h 01 min 36 s
